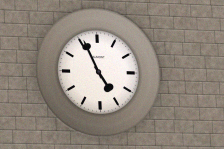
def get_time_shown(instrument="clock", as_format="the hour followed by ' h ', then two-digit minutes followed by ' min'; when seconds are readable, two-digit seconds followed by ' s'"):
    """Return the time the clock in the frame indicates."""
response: 4 h 56 min
